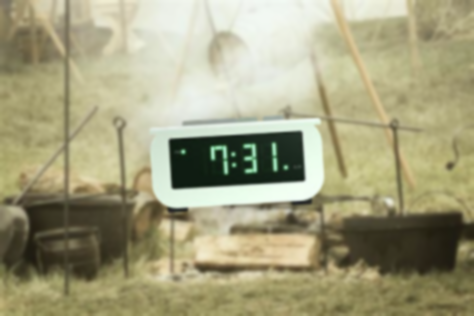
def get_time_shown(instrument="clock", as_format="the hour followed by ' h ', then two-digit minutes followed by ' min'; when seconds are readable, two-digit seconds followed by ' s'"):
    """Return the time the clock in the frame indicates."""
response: 7 h 31 min
